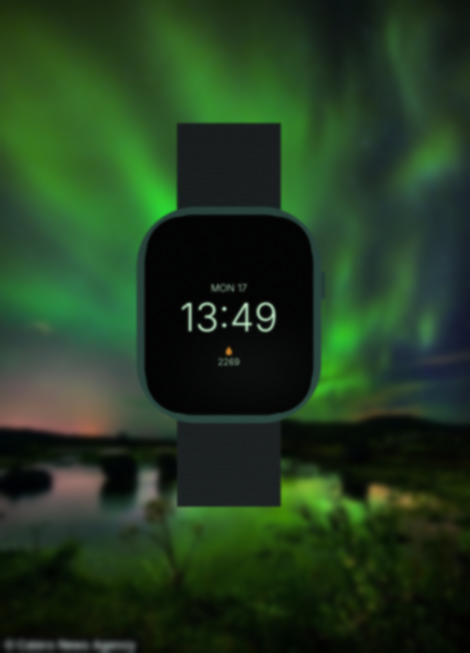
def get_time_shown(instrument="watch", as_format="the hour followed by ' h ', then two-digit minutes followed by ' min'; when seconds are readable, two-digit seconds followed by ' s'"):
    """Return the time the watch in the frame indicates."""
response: 13 h 49 min
